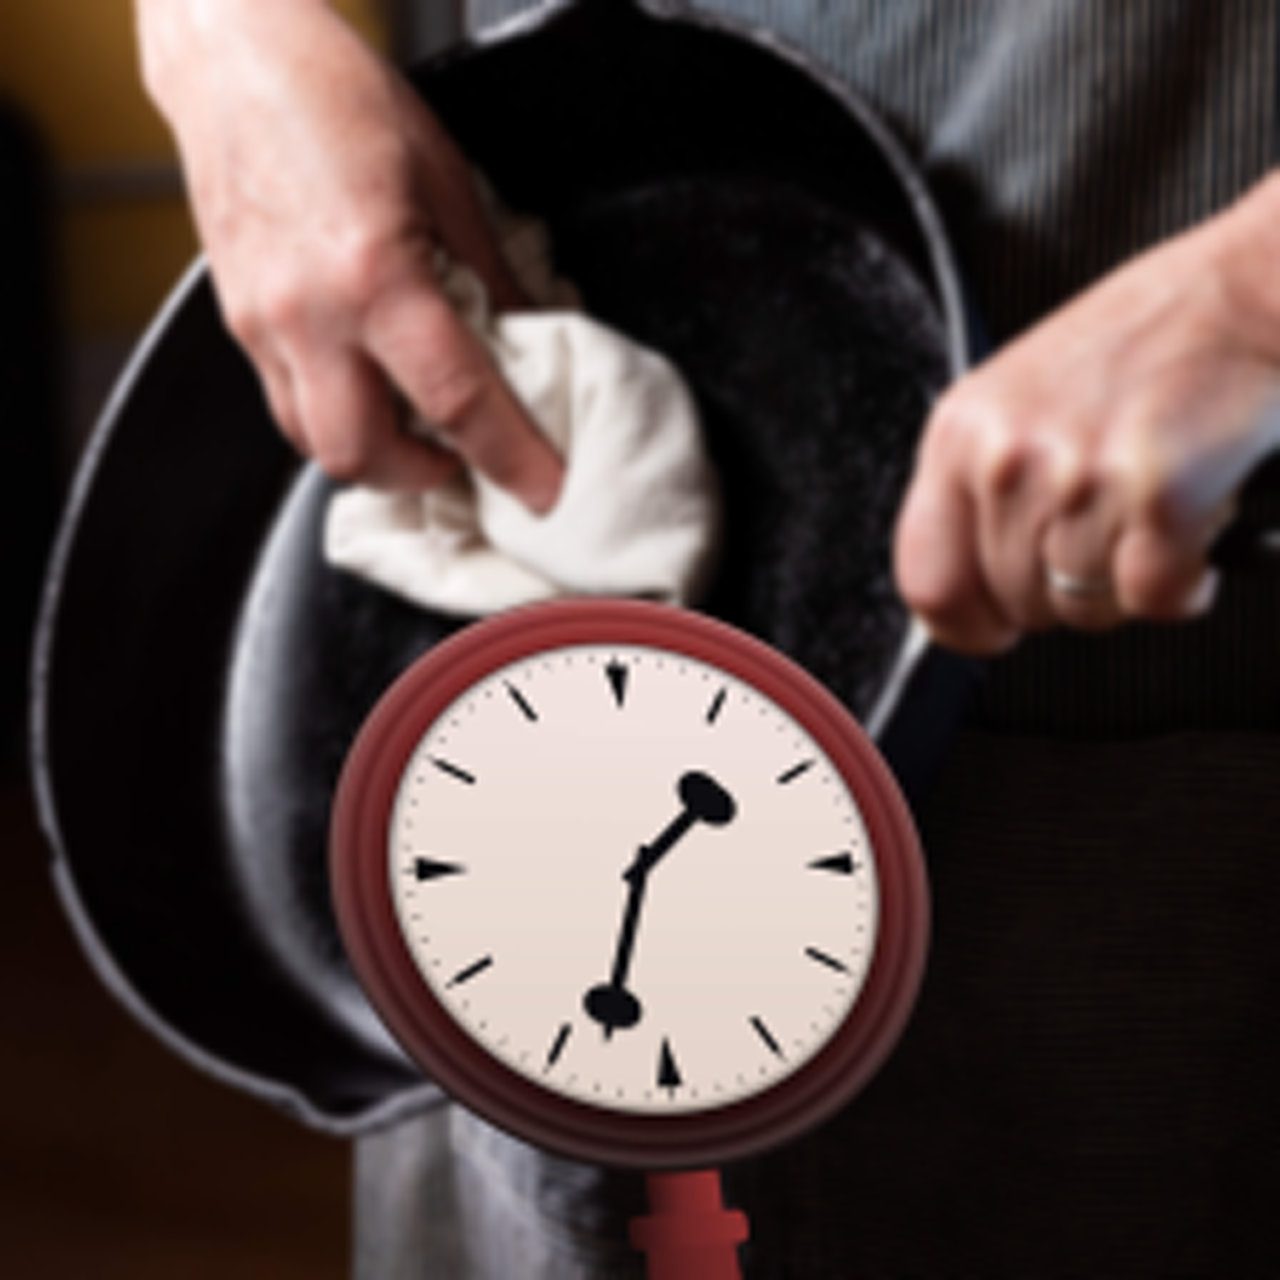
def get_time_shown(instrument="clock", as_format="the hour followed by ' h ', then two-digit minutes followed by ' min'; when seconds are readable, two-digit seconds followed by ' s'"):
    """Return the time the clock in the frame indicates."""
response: 1 h 33 min
